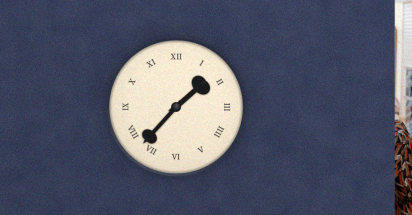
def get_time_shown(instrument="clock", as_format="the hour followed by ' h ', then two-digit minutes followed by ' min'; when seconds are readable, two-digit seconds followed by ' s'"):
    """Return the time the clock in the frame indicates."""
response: 1 h 37 min
